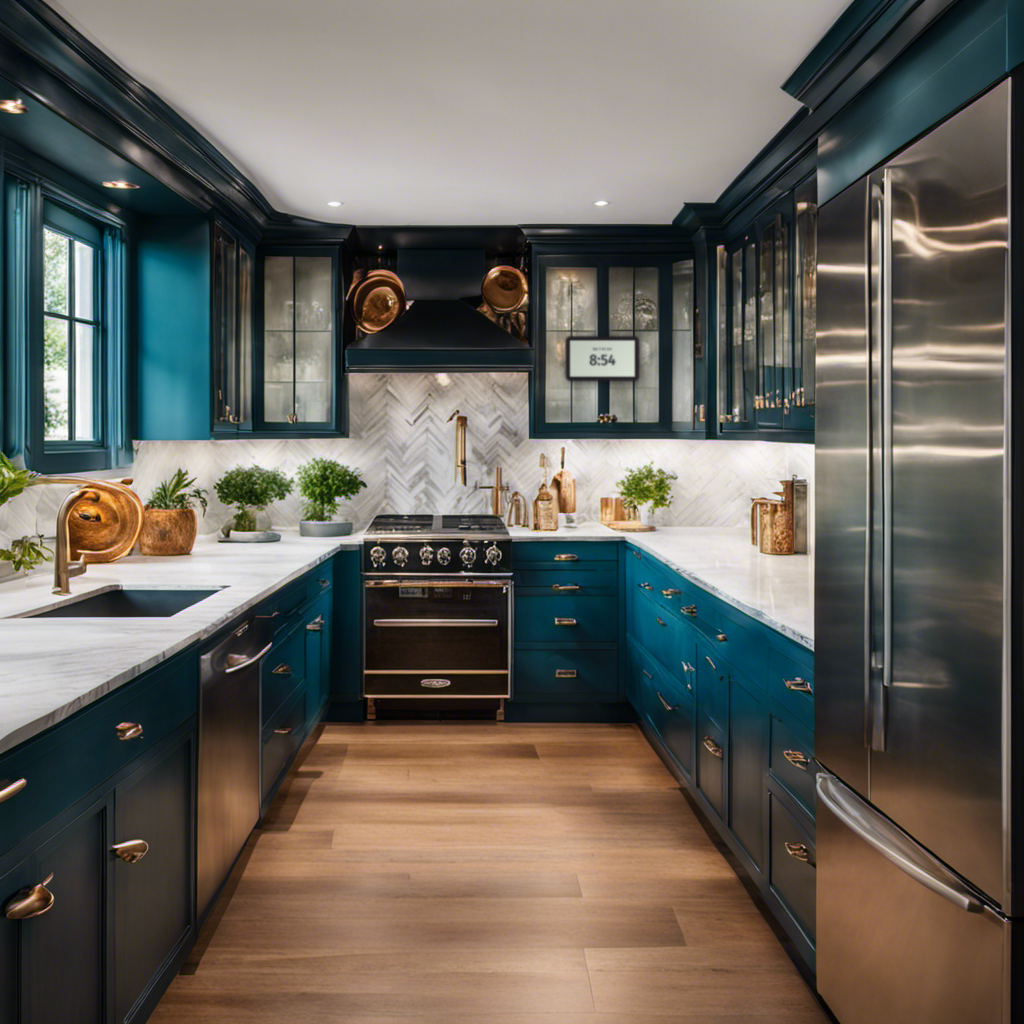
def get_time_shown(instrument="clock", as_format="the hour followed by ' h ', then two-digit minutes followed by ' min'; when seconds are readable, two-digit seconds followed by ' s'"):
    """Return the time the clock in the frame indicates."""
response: 8 h 54 min
